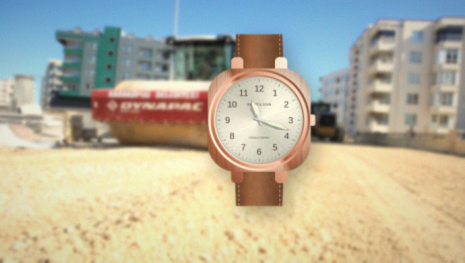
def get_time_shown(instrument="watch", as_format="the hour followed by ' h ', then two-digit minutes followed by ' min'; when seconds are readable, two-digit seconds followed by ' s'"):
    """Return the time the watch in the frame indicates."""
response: 11 h 18 min
